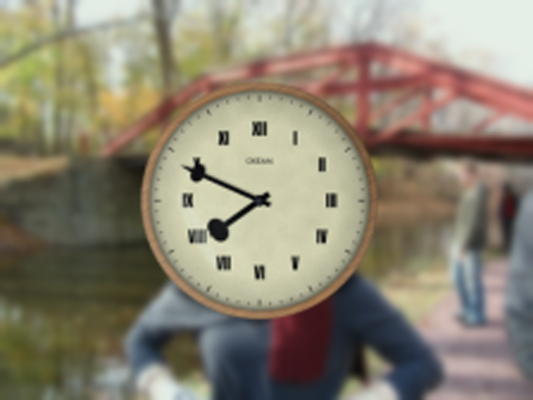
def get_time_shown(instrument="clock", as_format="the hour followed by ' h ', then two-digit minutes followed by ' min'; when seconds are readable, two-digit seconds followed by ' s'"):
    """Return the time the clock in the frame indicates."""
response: 7 h 49 min
